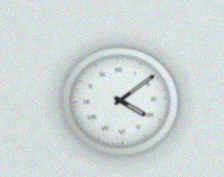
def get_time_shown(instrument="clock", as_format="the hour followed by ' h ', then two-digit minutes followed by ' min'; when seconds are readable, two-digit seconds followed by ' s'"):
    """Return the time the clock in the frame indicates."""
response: 4 h 09 min
